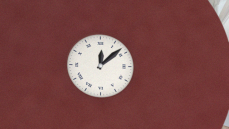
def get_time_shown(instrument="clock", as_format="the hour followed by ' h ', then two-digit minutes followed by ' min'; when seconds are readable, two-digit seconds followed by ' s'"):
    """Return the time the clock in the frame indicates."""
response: 12 h 08 min
